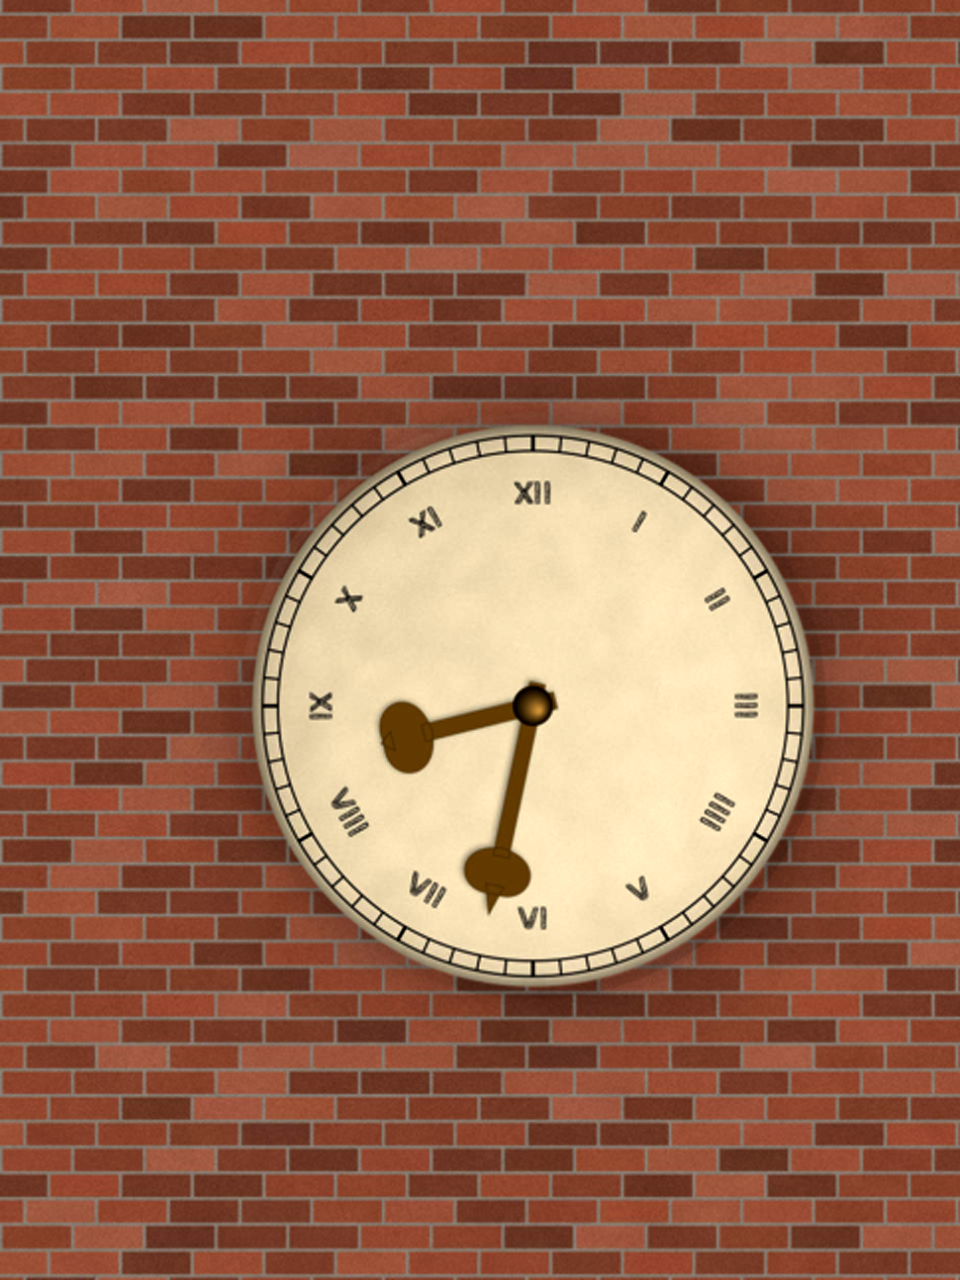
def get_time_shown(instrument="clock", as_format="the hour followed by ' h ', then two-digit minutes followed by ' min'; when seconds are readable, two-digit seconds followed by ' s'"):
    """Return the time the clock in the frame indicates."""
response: 8 h 32 min
